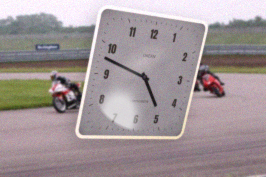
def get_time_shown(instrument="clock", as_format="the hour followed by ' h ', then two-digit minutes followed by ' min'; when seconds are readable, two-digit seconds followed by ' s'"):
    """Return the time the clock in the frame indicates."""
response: 4 h 48 min
